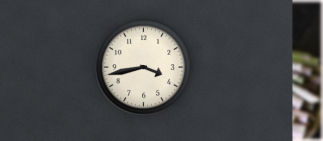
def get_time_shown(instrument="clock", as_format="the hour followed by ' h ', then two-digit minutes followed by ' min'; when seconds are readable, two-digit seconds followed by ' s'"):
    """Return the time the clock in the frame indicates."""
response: 3 h 43 min
